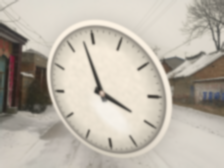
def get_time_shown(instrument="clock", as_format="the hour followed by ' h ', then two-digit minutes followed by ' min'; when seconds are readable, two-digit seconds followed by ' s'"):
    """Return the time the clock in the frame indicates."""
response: 3 h 58 min
